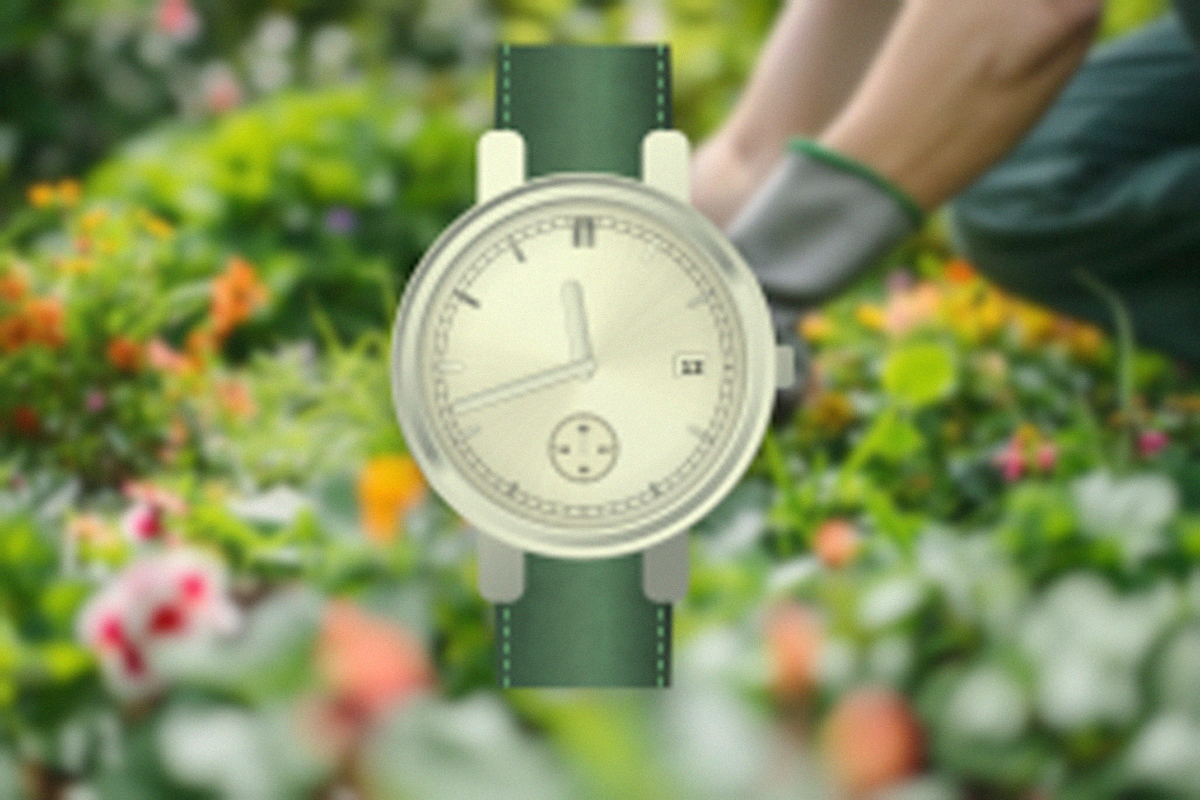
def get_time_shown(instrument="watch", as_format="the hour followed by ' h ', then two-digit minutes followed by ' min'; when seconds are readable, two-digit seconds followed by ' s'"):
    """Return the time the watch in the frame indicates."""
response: 11 h 42 min
